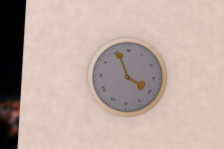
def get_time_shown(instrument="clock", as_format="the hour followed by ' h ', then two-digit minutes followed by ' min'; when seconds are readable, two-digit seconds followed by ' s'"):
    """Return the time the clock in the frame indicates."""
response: 3 h 56 min
